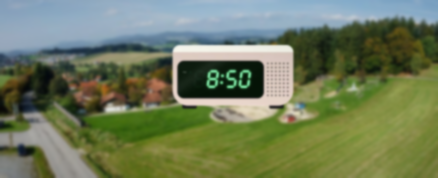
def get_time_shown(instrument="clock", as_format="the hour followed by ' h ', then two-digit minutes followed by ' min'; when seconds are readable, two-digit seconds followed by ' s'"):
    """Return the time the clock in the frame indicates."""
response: 8 h 50 min
